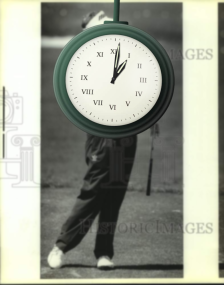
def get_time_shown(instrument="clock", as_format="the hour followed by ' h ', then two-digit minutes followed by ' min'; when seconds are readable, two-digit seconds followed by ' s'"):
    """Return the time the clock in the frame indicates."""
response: 1 h 01 min
